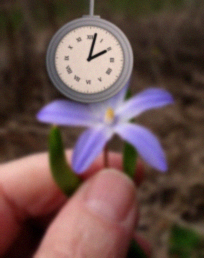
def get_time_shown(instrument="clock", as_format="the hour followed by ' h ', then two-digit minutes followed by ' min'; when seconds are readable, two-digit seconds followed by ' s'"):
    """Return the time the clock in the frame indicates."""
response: 2 h 02 min
